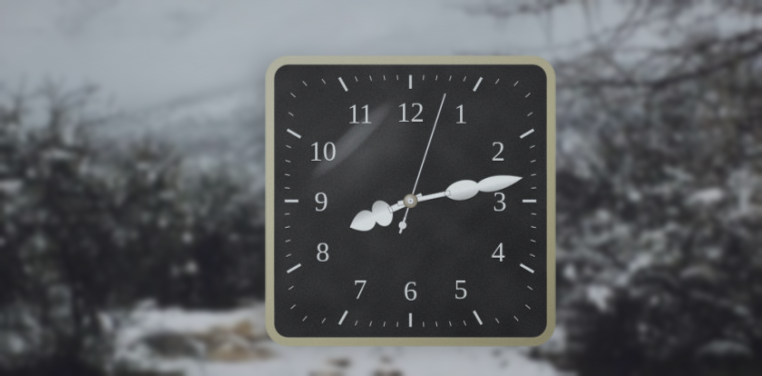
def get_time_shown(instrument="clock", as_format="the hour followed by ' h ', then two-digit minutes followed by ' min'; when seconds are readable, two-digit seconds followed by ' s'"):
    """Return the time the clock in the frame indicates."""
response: 8 h 13 min 03 s
